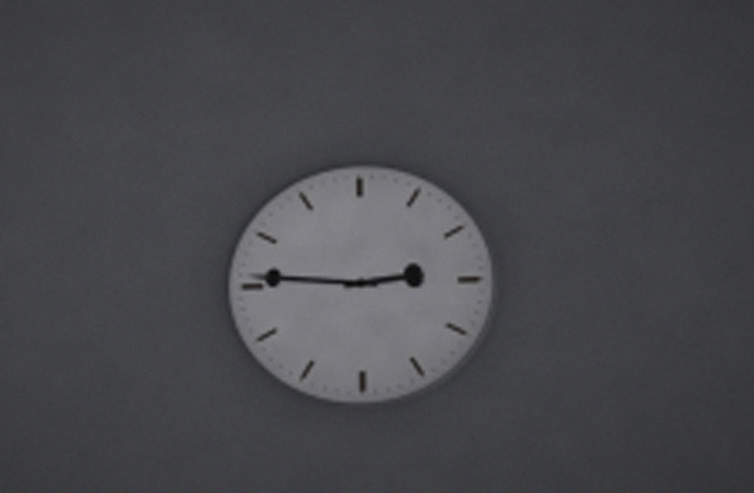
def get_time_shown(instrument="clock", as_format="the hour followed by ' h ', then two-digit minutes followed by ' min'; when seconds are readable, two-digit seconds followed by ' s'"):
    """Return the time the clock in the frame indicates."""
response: 2 h 46 min
